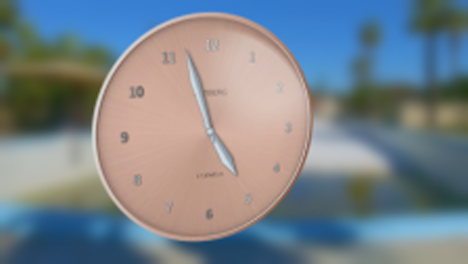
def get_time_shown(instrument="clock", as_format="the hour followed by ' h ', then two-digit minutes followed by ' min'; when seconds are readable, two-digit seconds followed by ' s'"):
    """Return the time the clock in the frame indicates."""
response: 4 h 57 min
